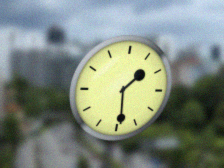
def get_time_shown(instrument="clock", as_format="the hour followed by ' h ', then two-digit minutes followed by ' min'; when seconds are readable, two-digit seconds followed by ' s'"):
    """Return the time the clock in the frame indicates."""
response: 1 h 29 min
